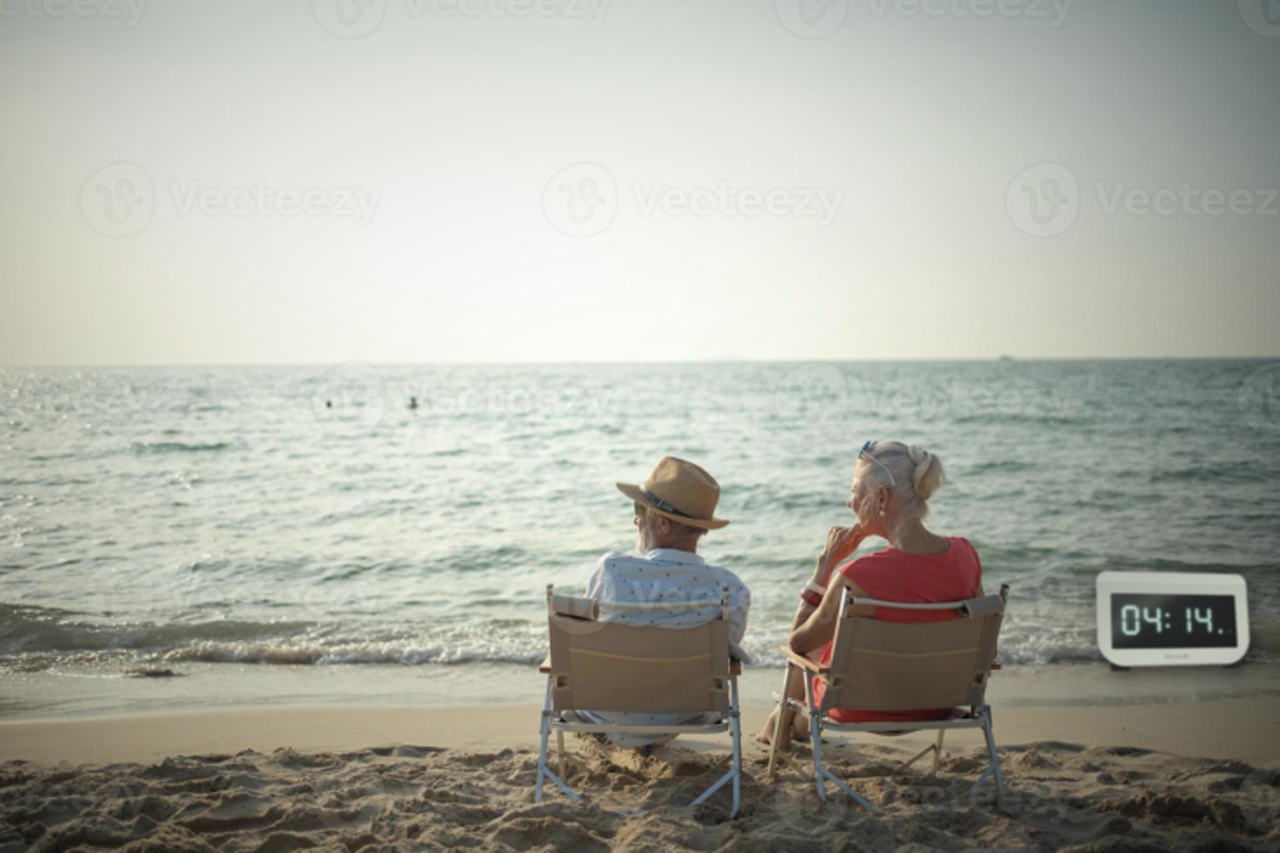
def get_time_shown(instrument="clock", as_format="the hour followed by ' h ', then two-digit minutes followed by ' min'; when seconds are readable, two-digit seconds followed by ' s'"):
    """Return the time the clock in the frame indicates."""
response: 4 h 14 min
